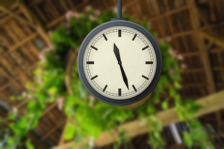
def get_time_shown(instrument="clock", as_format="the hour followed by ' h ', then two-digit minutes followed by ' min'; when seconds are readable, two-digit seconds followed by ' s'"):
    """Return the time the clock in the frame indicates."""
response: 11 h 27 min
